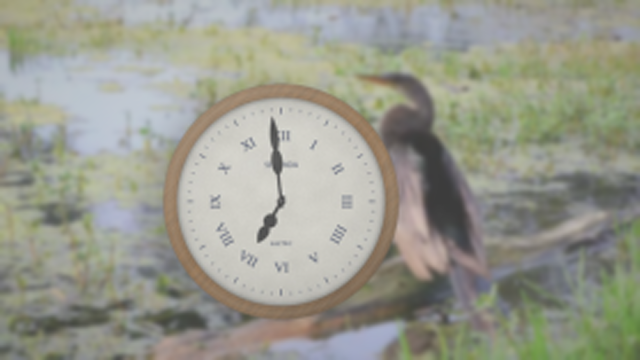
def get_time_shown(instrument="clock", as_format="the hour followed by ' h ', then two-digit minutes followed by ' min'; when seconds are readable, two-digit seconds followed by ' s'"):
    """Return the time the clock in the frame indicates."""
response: 6 h 59 min
